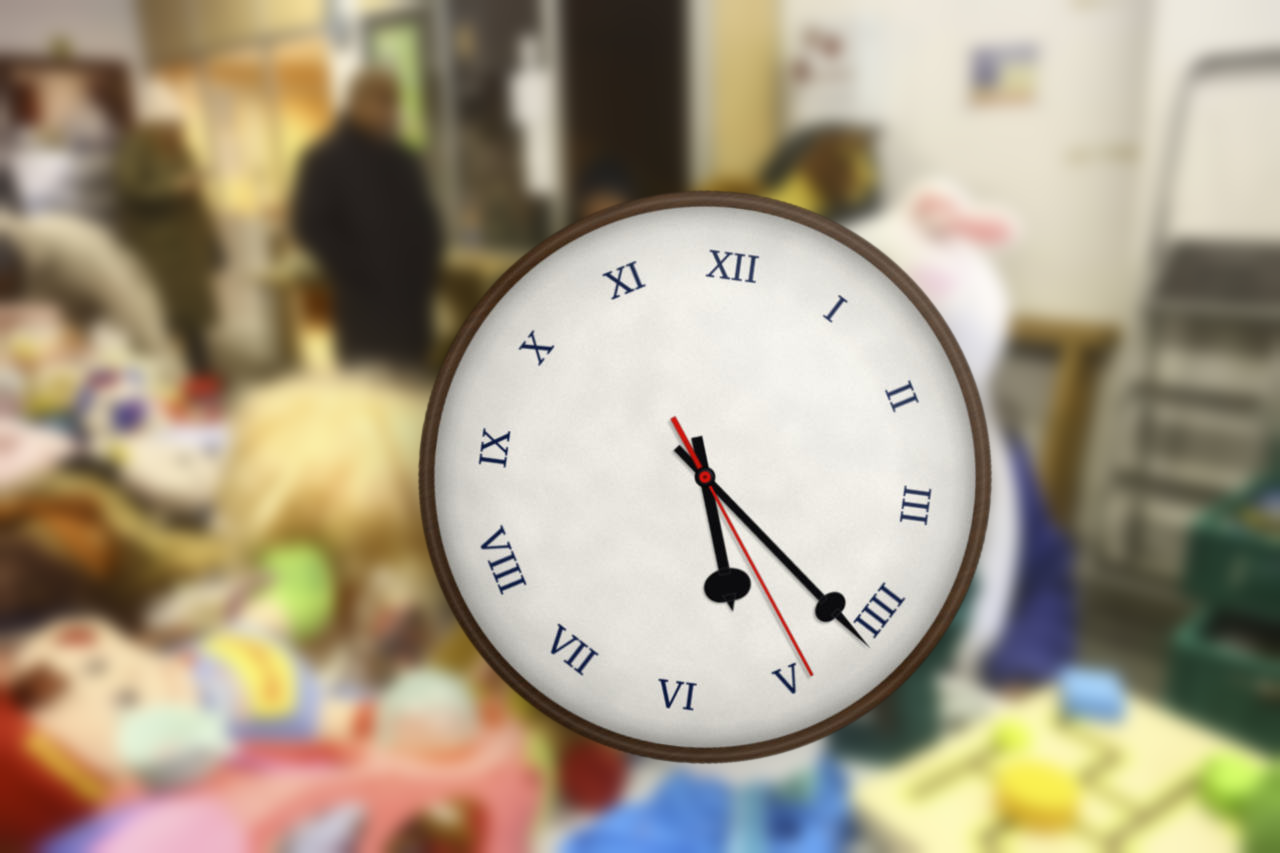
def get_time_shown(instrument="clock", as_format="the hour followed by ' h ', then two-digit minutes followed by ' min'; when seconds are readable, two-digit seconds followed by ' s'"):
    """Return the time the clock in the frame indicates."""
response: 5 h 21 min 24 s
